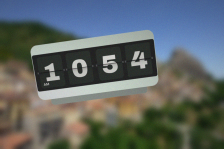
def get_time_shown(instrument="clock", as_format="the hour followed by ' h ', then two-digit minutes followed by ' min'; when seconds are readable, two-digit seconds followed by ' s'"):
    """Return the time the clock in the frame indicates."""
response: 10 h 54 min
